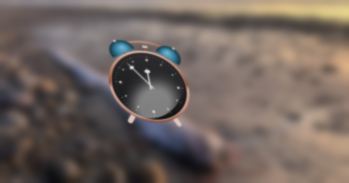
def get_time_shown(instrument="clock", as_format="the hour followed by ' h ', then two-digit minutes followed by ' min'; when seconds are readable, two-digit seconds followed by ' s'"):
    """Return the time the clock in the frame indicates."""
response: 11 h 53 min
